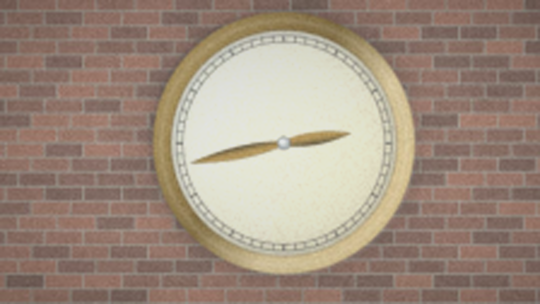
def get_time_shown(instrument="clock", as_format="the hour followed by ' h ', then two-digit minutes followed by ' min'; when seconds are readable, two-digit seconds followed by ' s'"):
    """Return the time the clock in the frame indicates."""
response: 2 h 43 min
